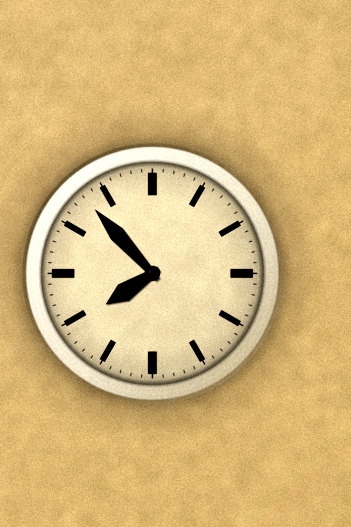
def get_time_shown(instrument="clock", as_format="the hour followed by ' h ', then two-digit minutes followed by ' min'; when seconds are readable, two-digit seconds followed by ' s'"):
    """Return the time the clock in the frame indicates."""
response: 7 h 53 min
